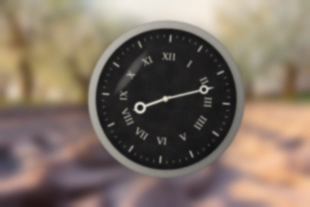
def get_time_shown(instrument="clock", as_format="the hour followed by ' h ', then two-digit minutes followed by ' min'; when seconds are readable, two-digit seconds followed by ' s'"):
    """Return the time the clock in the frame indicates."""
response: 8 h 12 min
